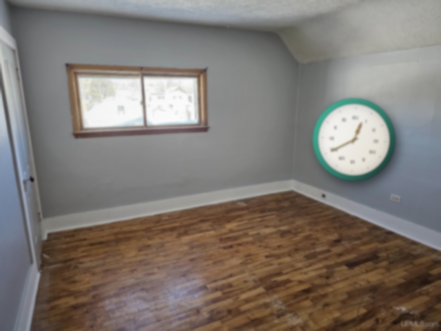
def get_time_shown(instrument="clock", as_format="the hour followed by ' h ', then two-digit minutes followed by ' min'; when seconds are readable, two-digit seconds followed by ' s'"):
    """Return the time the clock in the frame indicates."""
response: 12 h 40 min
